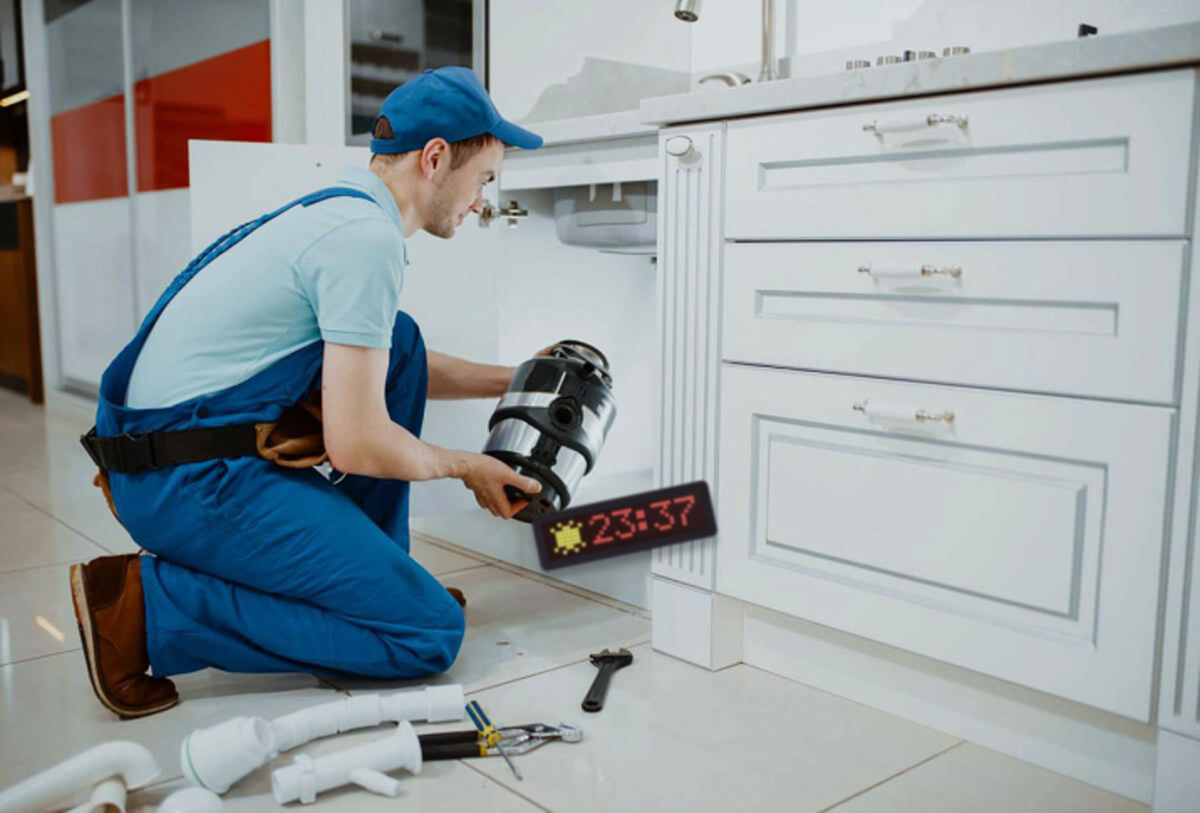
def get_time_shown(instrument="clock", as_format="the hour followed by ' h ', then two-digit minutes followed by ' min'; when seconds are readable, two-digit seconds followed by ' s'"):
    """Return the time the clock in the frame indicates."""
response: 23 h 37 min
